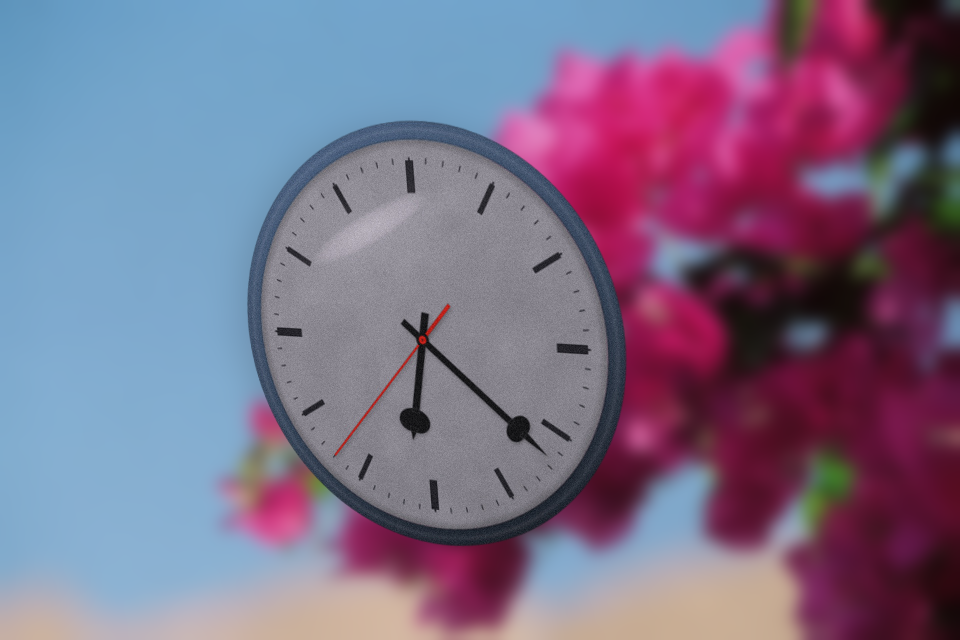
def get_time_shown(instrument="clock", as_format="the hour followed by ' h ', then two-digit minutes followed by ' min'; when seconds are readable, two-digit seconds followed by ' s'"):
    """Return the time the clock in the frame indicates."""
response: 6 h 21 min 37 s
